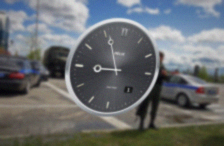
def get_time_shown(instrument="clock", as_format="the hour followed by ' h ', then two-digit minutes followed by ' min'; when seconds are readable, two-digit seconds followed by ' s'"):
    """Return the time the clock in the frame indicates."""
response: 8 h 56 min
